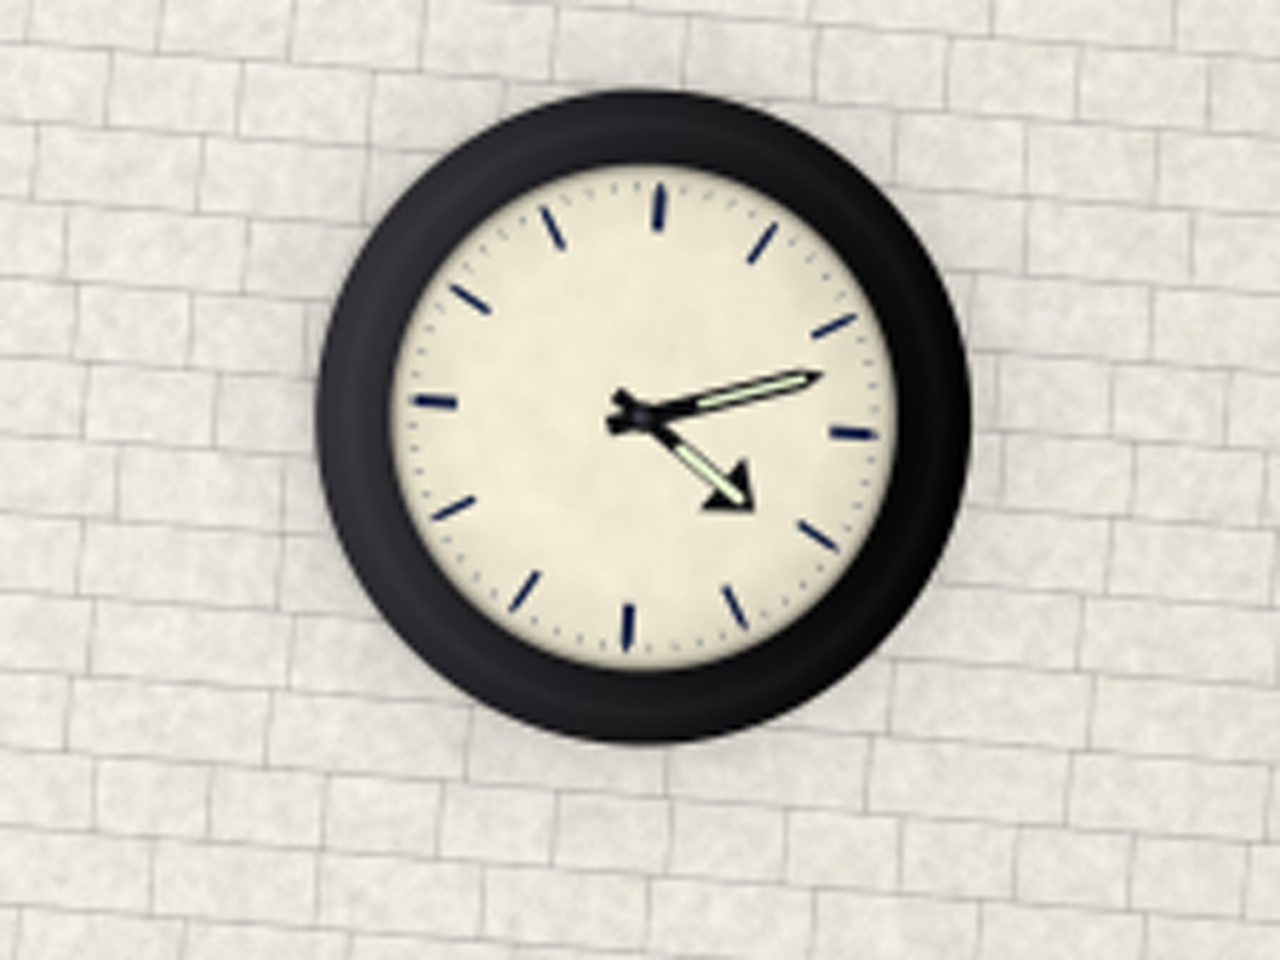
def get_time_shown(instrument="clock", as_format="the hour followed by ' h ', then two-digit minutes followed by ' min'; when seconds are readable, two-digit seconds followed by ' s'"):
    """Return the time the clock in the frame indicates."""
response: 4 h 12 min
